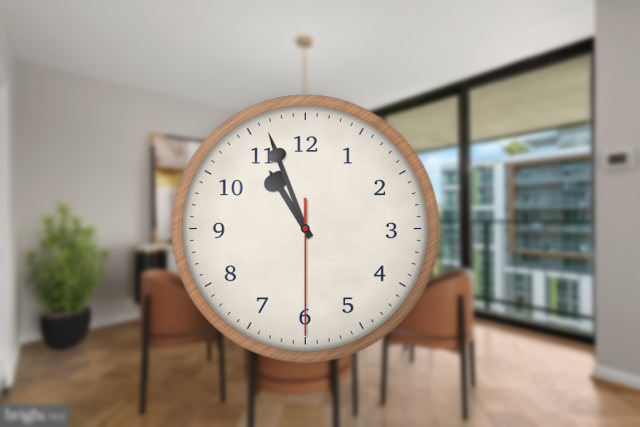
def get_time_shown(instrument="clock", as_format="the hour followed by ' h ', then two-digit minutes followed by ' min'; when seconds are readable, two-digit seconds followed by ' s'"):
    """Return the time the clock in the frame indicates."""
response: 10 h 56 min 30 s
